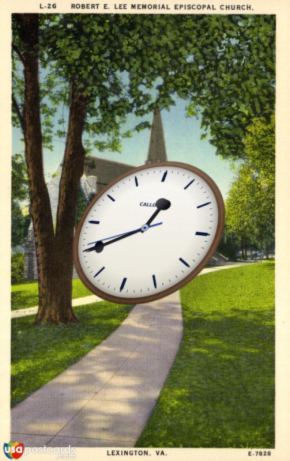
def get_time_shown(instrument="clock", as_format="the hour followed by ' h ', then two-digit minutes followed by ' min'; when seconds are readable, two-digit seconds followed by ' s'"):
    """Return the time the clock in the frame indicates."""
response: 12 h 39 min 41 s
